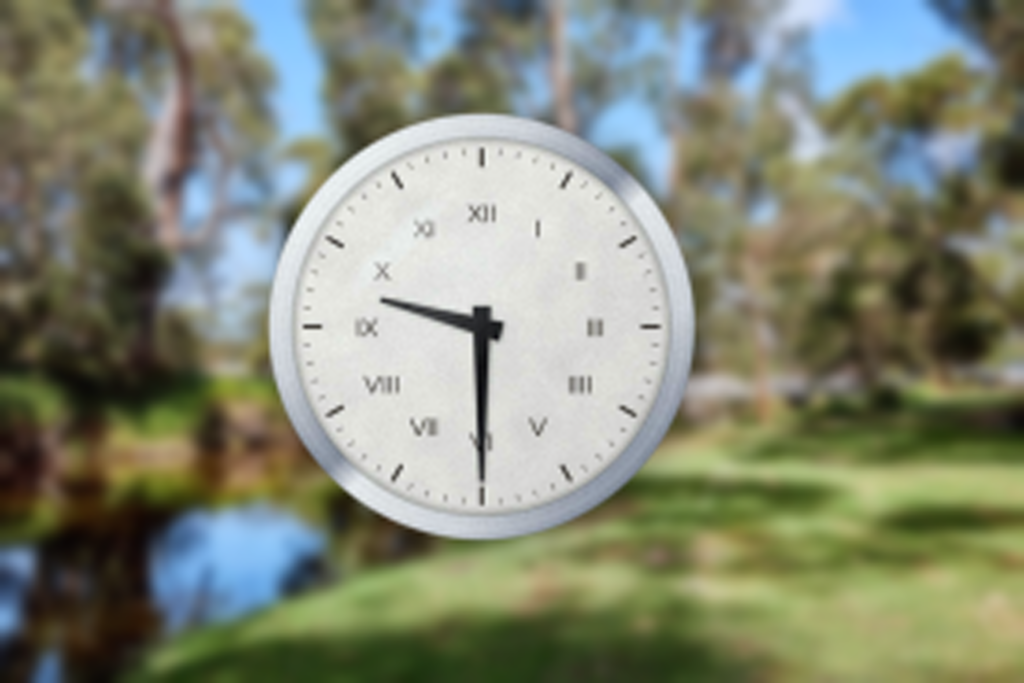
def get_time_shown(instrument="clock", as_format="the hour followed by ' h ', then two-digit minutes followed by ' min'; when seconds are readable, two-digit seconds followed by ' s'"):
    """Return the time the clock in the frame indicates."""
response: 9 h 30 min
